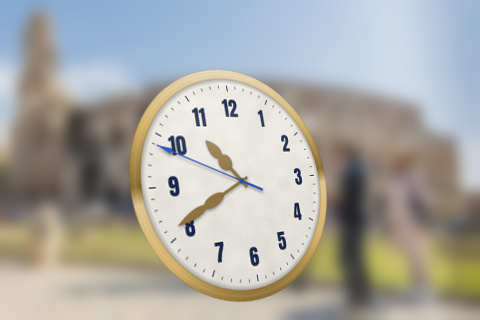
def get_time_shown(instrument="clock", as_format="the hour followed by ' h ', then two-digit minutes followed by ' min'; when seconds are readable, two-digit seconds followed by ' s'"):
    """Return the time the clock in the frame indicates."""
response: 10 h 40 min 49 s
